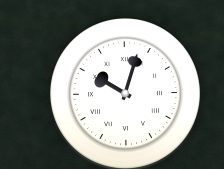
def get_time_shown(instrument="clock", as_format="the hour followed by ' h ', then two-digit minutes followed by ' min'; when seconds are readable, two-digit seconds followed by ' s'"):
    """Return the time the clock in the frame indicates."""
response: 10 h 03 min
